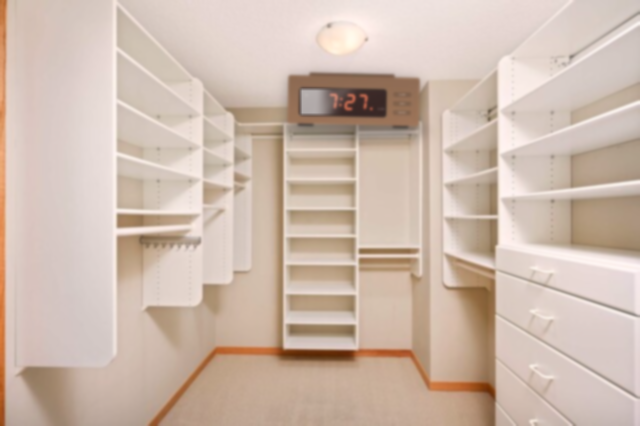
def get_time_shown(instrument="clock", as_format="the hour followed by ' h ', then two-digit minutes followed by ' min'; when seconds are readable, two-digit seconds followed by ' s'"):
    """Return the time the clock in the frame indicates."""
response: 7 h 27 min
